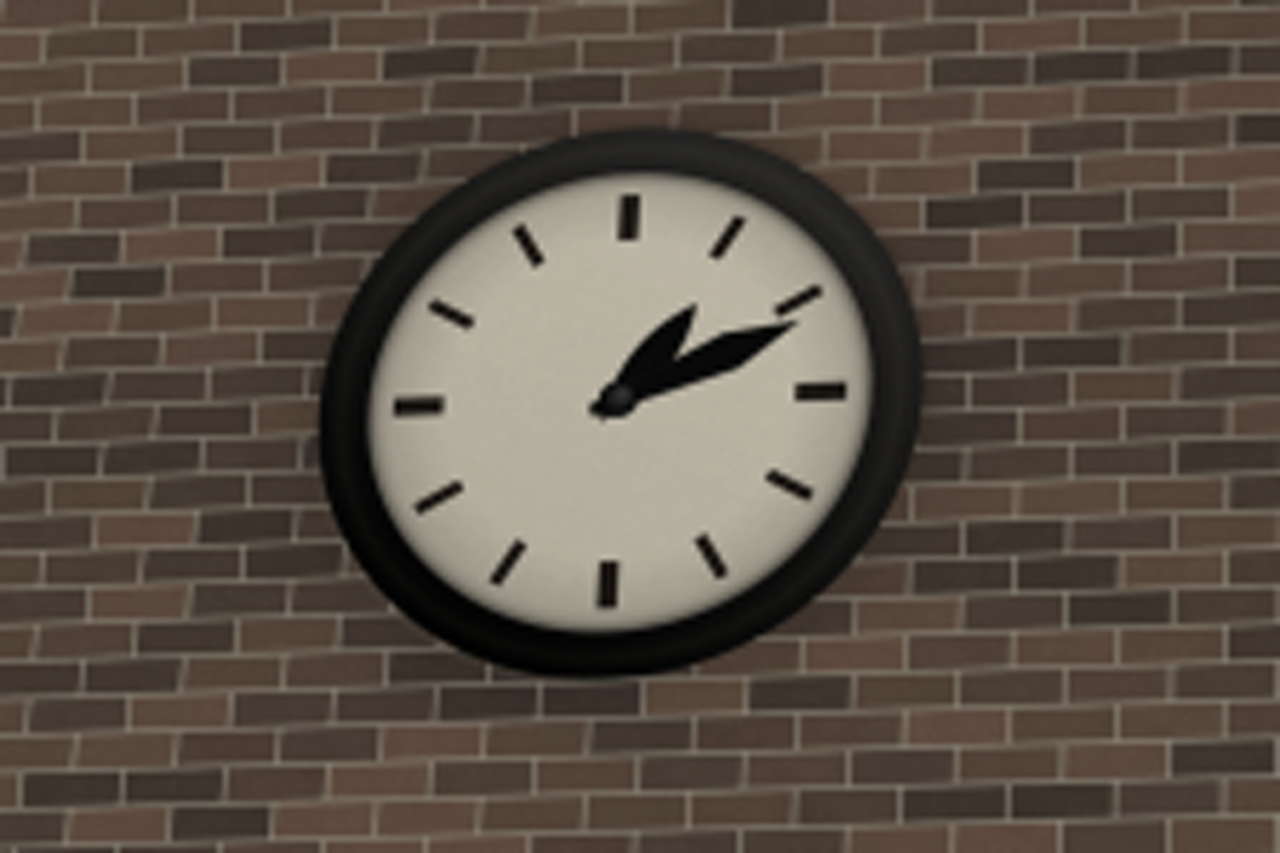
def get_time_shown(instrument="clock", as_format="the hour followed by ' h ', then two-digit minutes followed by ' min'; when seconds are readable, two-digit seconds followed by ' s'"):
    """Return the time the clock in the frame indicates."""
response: 1 h 11 min
